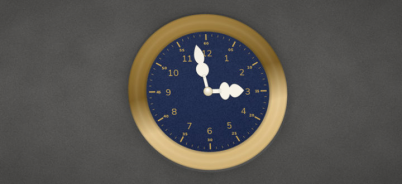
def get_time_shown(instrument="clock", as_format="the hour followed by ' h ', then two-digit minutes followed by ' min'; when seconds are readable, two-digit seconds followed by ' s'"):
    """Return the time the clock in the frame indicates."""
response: 2 h 58 min
